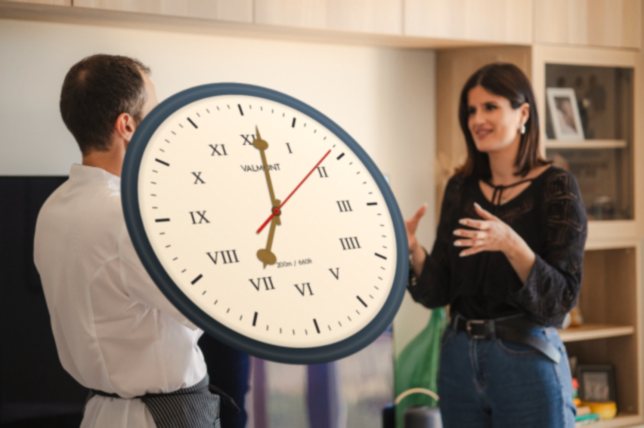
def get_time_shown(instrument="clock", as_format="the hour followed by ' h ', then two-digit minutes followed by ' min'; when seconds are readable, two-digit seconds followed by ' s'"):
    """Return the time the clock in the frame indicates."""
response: 7 h 01 min 09 s
